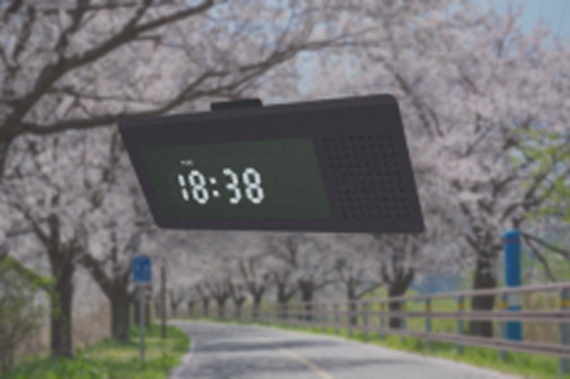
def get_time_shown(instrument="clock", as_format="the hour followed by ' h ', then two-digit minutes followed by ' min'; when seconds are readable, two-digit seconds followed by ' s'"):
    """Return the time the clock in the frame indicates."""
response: 18 h 38 min
